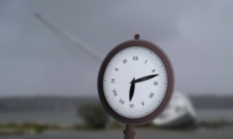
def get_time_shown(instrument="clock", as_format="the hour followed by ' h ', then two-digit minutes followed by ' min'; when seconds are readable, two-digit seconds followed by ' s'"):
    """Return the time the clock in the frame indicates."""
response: 6 h 12 min
